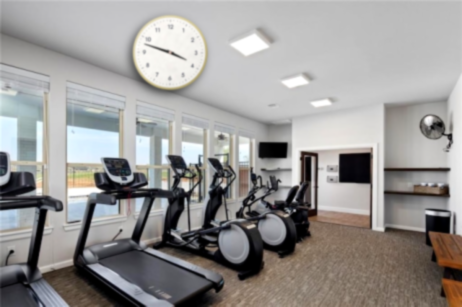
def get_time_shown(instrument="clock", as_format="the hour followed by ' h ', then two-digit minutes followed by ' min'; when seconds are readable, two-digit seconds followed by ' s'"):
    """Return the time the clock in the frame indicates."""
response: 3 h 48 min
